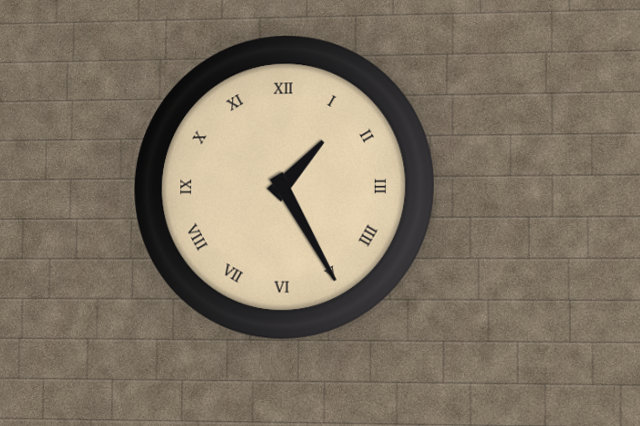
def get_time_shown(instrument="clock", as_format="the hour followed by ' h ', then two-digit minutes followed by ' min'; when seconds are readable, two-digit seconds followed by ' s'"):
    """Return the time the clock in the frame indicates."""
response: 1 h 25 min
